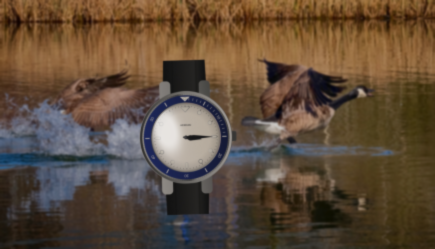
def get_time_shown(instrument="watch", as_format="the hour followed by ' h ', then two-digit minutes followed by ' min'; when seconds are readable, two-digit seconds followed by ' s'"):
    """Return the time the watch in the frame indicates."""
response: 3 h 15 min
